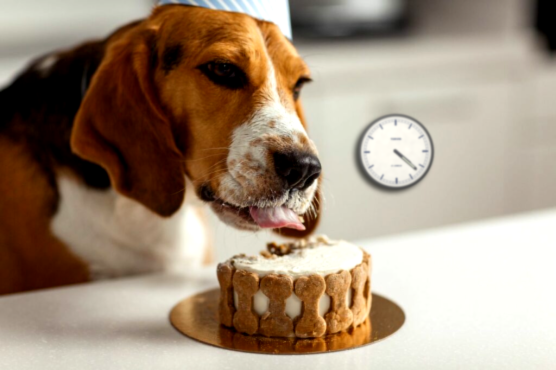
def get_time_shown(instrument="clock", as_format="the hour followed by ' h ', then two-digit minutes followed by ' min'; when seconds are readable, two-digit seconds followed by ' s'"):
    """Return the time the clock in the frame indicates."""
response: 4 h 22 min
